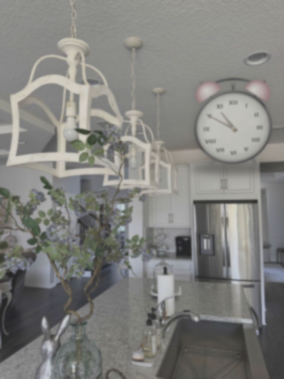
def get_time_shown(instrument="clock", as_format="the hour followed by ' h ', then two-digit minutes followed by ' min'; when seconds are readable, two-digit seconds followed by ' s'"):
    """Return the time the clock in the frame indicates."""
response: 10 h 50 min
